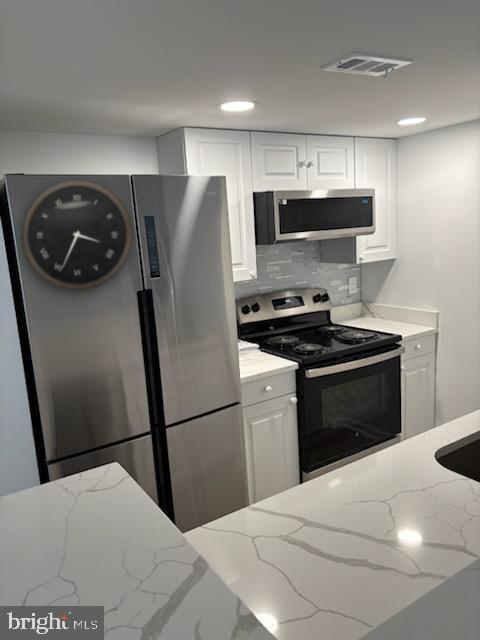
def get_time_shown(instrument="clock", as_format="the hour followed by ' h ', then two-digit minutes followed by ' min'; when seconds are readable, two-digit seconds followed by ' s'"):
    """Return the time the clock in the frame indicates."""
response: 3 h 34 min
